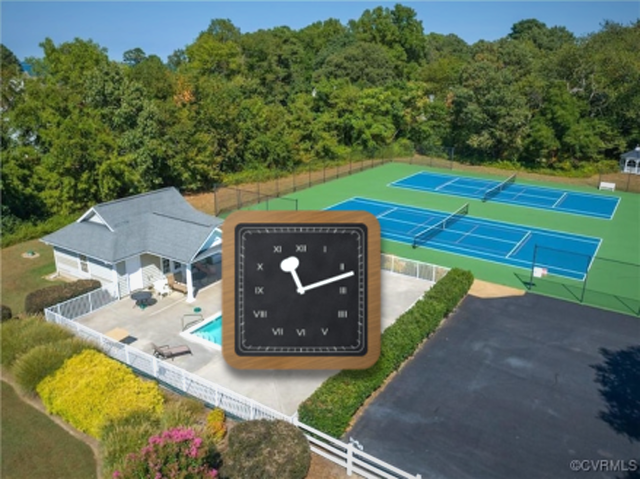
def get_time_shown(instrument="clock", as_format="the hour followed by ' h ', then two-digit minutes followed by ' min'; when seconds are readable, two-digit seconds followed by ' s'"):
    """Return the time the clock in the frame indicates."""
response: 11 h 12 min
